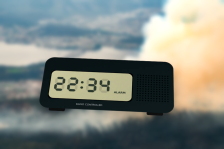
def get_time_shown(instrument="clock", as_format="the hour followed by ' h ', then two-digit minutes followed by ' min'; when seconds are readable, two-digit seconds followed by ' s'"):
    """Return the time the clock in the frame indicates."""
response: 22 h 34 min
